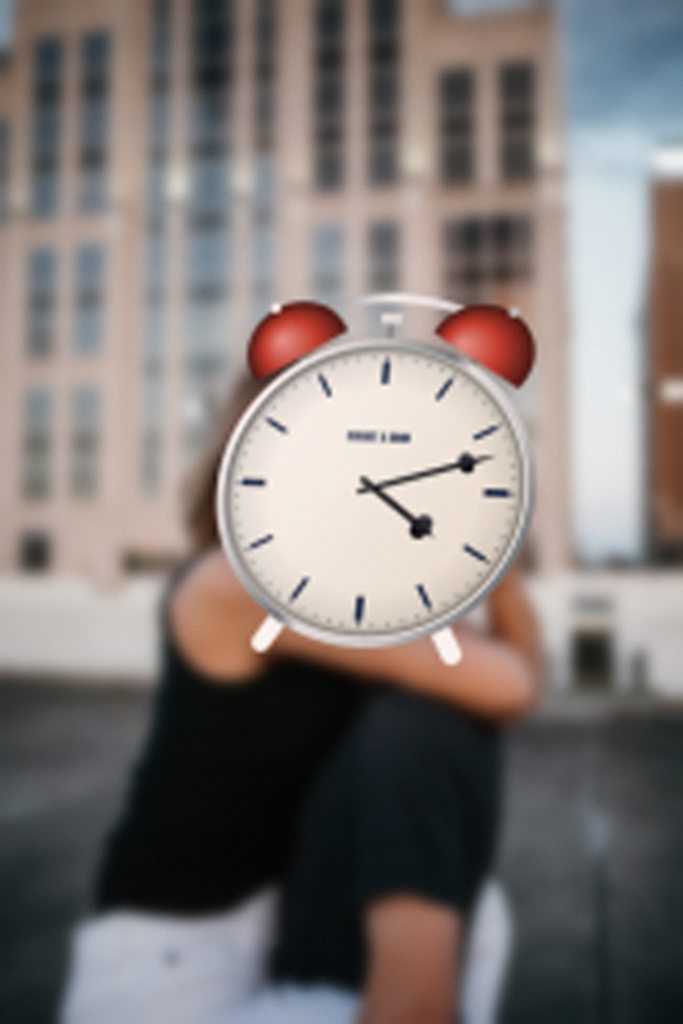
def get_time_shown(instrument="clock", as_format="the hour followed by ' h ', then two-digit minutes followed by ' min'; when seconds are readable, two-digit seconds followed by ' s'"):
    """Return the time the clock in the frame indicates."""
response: 4 h 12 min
